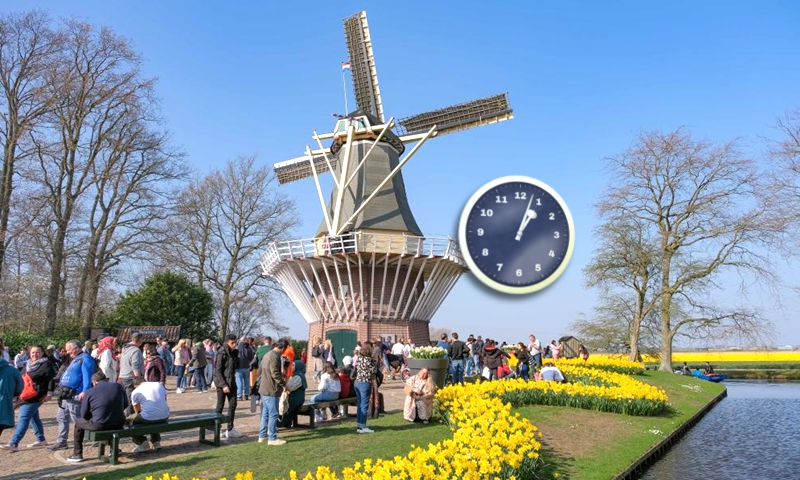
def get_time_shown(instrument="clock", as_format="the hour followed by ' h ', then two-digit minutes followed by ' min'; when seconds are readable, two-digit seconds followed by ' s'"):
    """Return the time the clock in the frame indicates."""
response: 1 h 03 min
